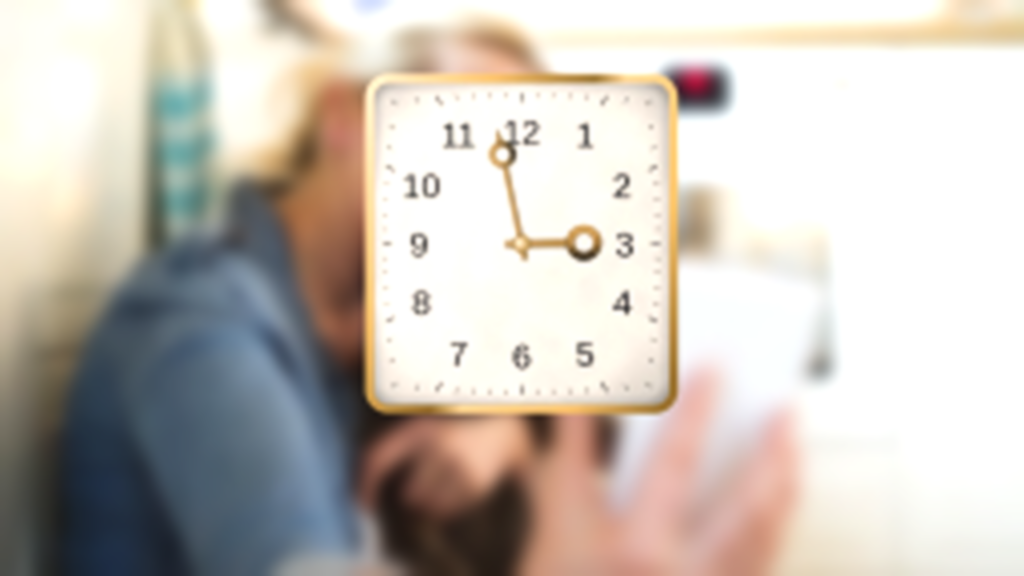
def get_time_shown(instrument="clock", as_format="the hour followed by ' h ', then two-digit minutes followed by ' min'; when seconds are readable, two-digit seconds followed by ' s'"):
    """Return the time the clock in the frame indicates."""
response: 2 h 58 min
